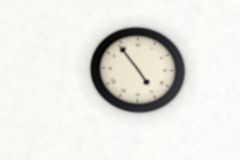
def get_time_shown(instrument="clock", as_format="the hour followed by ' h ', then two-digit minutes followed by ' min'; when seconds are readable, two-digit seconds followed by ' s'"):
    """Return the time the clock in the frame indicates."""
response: 4 h 54 min
